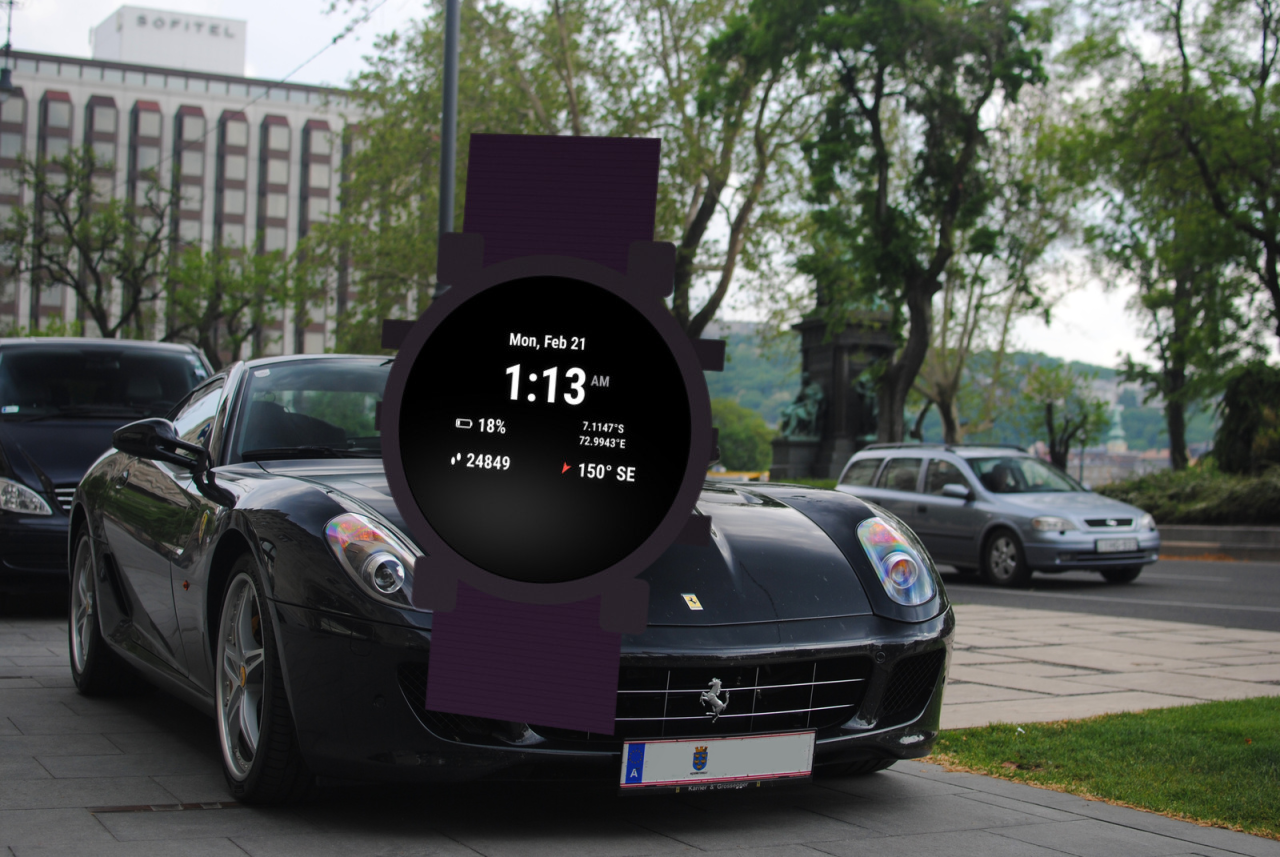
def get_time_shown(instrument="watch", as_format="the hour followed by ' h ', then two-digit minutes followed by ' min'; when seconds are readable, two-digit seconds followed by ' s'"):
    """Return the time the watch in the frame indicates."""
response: 1 h 13 min
